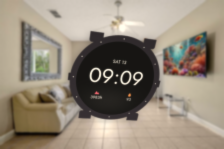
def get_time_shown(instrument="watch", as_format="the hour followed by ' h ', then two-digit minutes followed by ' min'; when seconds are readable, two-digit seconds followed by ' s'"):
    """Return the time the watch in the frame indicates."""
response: 9 h 09 min
